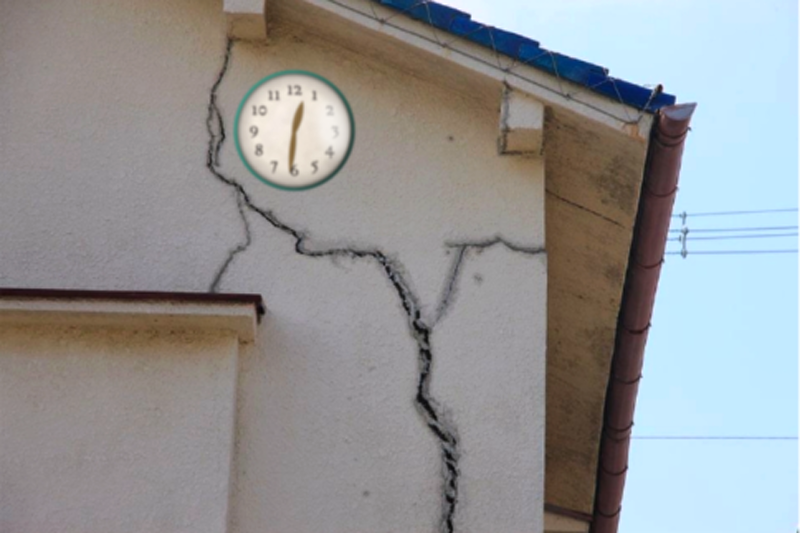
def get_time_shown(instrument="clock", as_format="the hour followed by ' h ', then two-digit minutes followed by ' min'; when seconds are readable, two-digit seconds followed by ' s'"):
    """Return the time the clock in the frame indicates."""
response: 12 h 31 min
